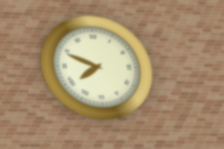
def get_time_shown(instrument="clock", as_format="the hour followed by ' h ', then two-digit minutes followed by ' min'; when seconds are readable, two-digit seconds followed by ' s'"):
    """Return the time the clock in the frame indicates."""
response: 7 h 49 min
